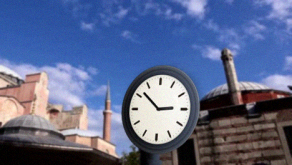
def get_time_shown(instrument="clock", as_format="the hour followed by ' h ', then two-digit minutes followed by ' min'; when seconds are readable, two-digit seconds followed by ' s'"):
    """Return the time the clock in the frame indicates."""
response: 2 h 52 min
